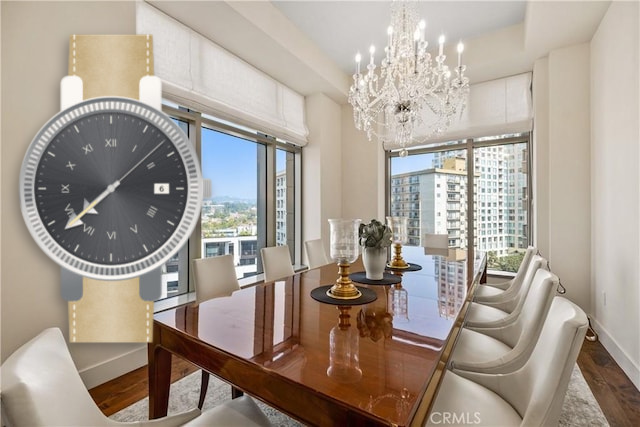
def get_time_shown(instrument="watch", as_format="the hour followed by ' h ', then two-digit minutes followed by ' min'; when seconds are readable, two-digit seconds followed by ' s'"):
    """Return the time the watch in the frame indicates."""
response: 7 h 38 min 08 s
